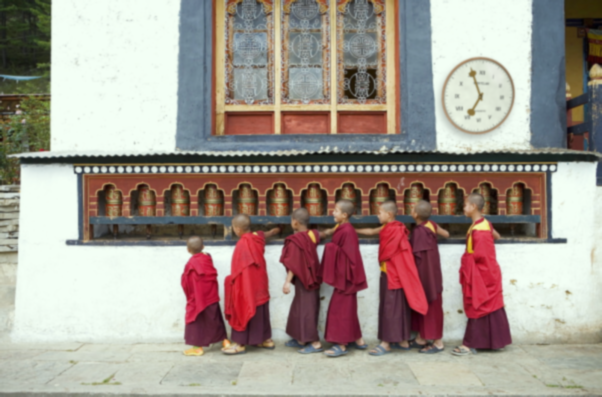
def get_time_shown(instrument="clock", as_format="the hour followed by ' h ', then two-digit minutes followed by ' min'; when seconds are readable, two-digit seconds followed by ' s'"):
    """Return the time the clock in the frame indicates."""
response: 6 h 56 min
